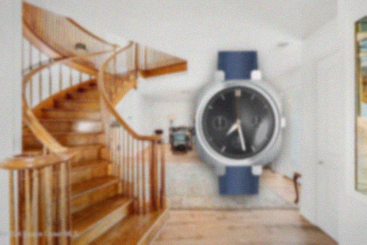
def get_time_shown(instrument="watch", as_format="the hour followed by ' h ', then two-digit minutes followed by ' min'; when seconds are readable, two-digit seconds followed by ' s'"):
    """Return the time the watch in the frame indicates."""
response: 7 h 28 min
